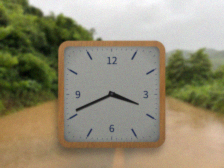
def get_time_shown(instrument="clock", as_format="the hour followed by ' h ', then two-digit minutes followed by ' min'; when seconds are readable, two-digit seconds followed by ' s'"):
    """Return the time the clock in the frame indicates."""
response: 3 h 41 min
